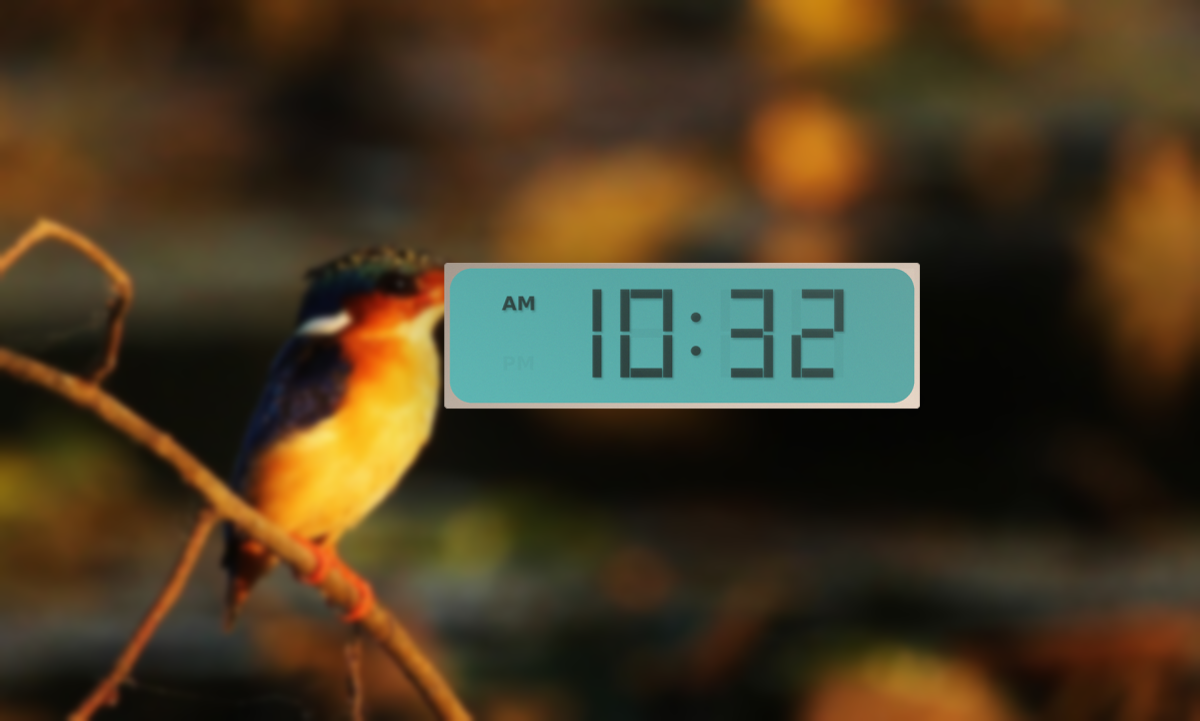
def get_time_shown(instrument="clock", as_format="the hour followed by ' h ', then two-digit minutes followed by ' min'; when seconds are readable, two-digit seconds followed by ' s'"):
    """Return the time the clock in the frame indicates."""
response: 10 h 32 min
